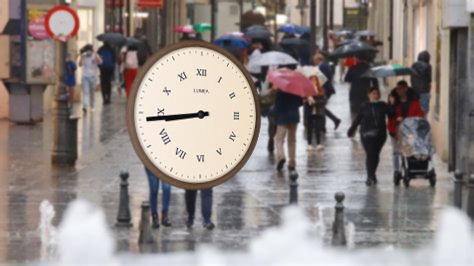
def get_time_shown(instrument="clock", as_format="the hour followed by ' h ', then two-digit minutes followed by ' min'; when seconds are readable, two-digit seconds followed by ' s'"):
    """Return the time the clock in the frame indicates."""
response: 8 h 44 min
